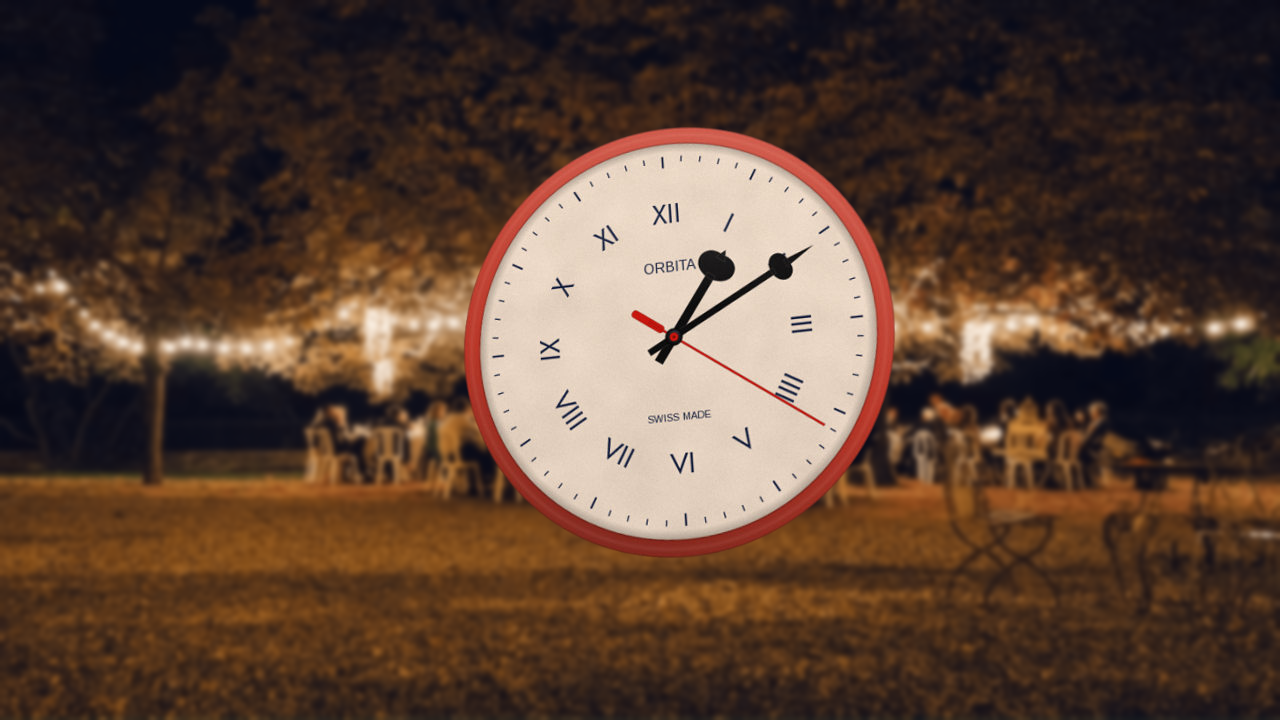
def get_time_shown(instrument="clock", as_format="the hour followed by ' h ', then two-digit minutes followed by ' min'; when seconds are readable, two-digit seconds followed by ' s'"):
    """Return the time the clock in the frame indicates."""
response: 1 h 10 min 21 s
